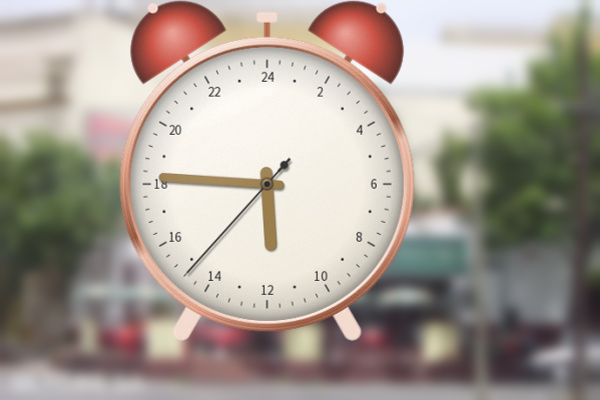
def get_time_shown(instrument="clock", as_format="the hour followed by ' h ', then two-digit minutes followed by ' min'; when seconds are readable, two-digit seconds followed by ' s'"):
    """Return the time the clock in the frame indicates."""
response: 11 h 45 min 37 s
